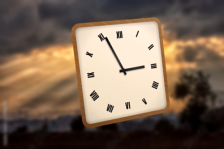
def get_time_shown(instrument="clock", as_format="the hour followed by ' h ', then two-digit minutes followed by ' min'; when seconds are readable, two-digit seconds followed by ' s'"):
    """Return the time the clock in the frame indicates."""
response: 2 h 56 min
